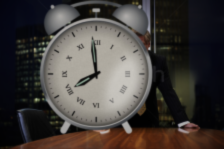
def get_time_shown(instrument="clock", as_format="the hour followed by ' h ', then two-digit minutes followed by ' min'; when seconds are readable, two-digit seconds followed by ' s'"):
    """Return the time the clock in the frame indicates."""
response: 7 h 59 min
